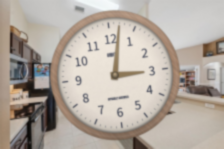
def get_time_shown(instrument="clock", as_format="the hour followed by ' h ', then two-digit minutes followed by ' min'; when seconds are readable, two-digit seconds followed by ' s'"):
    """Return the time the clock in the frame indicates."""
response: 3 h 02 min
